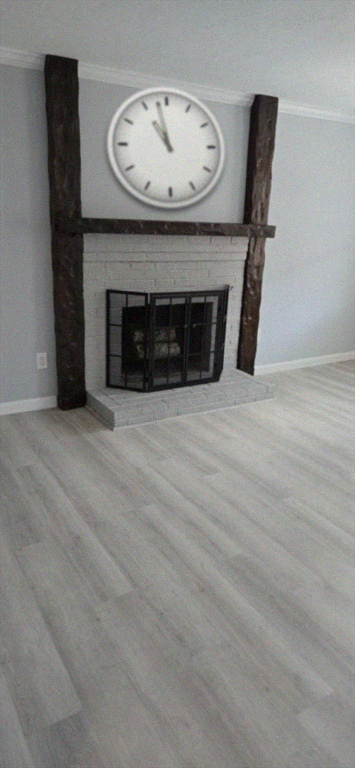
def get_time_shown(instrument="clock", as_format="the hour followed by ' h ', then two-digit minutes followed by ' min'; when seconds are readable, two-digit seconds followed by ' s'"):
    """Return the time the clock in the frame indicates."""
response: 10 h 58 min
